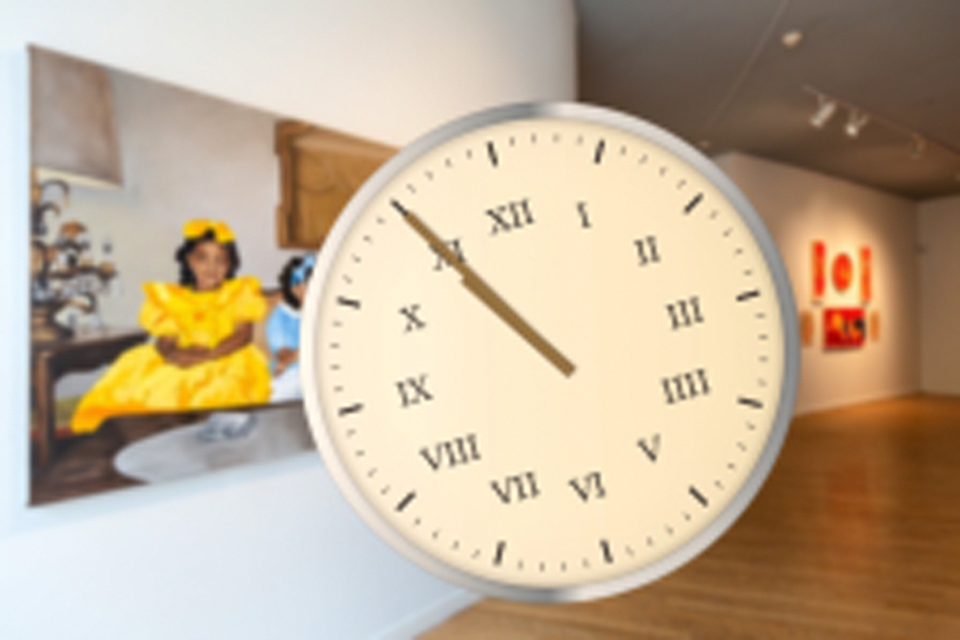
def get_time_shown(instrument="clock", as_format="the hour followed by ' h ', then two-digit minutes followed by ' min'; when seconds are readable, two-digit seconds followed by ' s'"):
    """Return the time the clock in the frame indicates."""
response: 10 h 55 min
